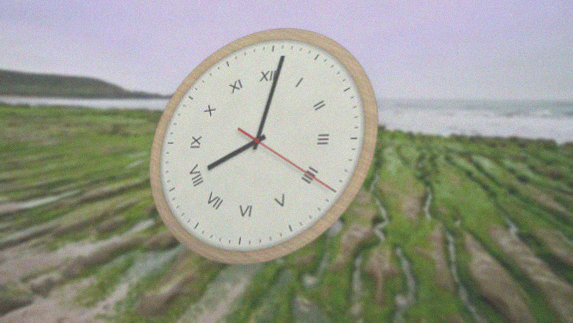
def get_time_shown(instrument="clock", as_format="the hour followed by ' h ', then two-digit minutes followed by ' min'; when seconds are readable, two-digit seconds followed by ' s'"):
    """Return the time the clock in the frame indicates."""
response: 8 h 01 min 20 s
